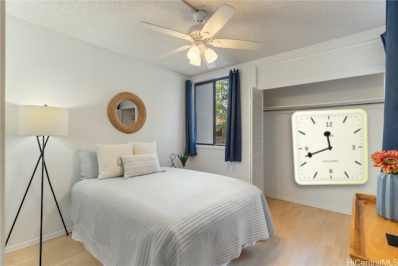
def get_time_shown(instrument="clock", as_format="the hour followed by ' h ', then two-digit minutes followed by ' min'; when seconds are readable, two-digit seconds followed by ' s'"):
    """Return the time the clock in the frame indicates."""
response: 11 h 42 min
